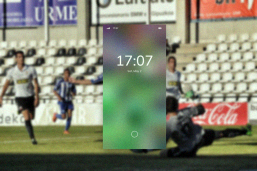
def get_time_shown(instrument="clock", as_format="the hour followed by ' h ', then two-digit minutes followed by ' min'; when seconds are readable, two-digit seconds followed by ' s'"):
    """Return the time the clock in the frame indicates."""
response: 17 h 07 min
